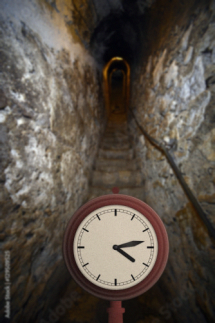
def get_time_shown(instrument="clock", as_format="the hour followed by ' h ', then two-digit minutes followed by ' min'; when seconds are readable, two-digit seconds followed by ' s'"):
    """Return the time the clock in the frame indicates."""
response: 4 h 13 min
